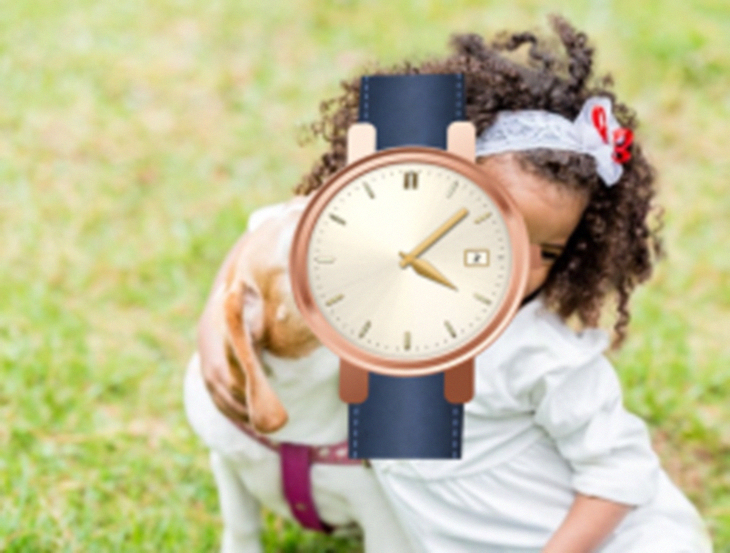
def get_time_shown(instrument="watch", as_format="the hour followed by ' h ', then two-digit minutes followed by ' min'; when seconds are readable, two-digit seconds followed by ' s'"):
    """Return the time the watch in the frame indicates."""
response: 4 h 08 min
